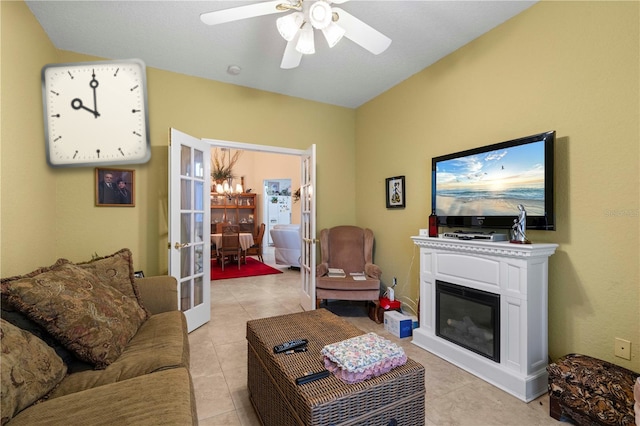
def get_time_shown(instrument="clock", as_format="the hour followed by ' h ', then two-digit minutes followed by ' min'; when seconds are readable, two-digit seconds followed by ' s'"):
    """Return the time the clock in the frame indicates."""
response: 10 h 00 min
